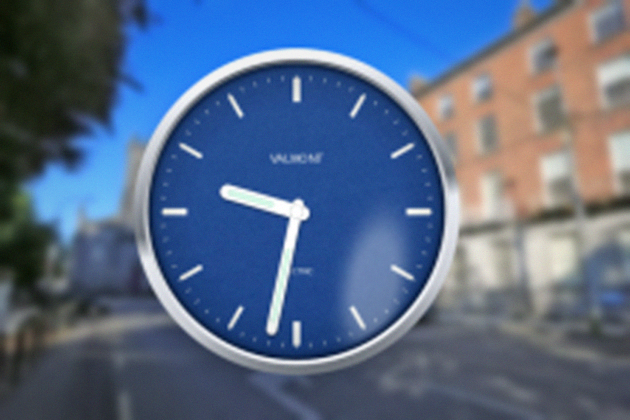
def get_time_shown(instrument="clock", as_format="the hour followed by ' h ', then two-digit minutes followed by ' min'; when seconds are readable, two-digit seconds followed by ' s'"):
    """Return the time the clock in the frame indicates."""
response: 9 h 32 min
